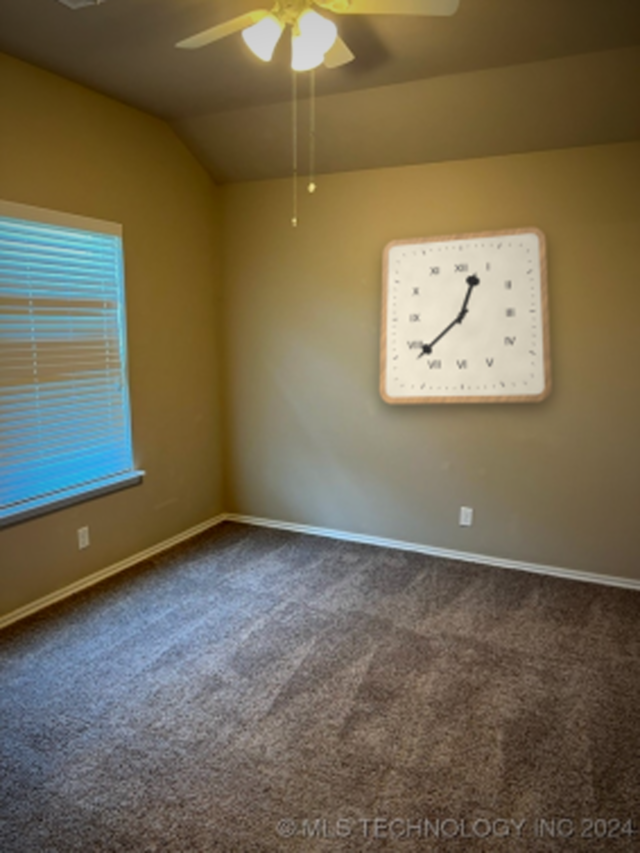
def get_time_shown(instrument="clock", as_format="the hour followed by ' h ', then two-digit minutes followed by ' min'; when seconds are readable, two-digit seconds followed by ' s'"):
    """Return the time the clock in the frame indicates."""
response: 12 h 38 min
